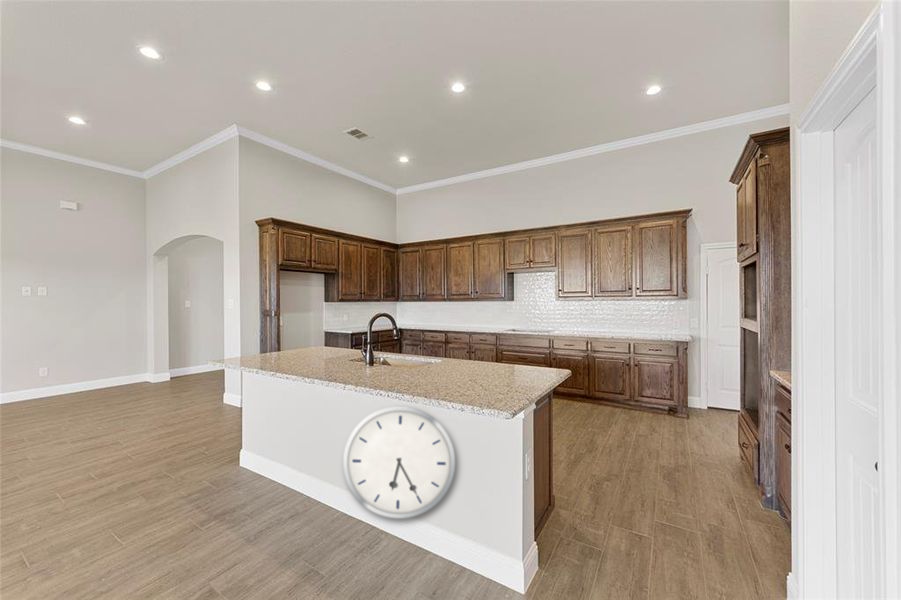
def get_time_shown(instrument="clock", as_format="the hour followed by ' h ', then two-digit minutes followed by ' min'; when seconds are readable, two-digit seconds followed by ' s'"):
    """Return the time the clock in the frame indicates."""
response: 6 h 25 min
